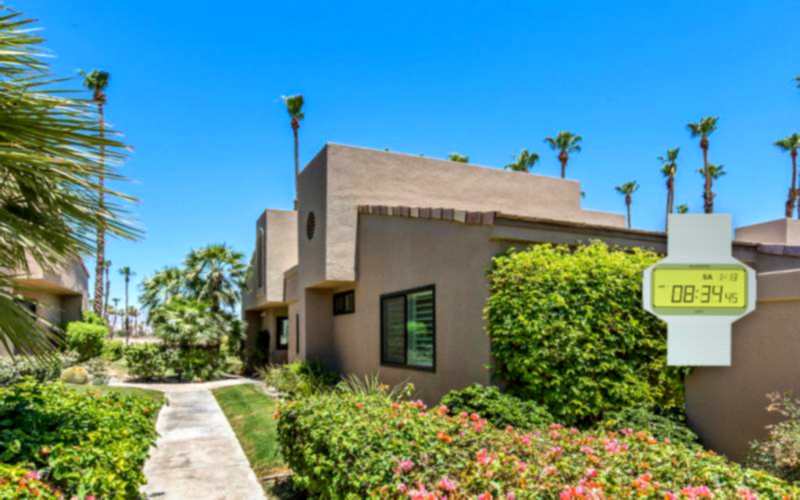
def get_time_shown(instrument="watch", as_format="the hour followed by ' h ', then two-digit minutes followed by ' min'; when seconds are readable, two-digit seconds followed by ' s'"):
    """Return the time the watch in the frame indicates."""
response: 8 h 34 min
